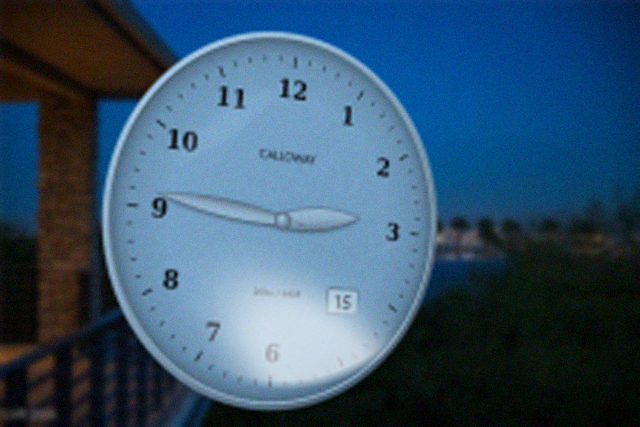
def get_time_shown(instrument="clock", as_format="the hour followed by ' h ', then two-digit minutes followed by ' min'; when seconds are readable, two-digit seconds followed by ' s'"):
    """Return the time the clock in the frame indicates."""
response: 2 h 46 min
